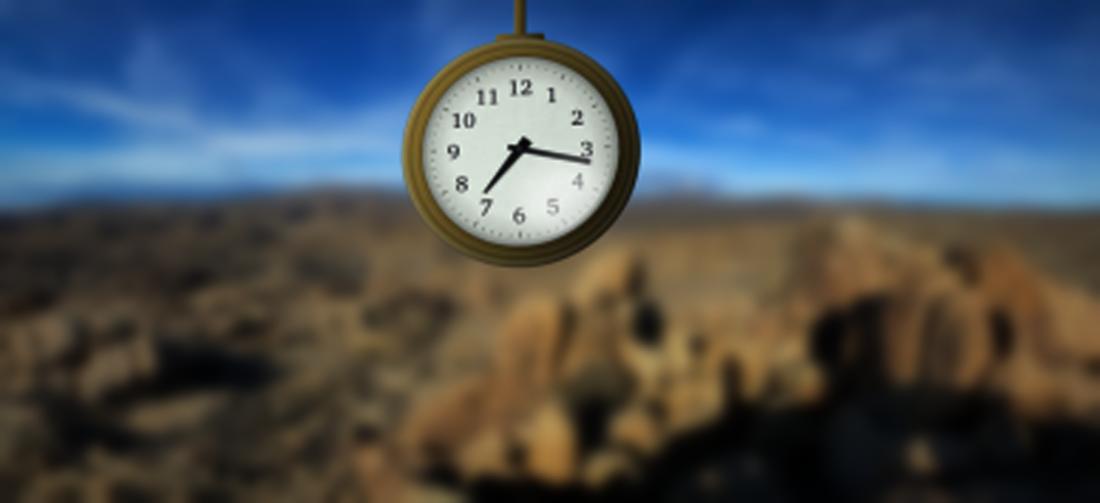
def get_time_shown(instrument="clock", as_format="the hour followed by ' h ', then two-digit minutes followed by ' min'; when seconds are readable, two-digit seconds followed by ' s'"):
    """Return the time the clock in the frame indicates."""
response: 7 h 17 min
